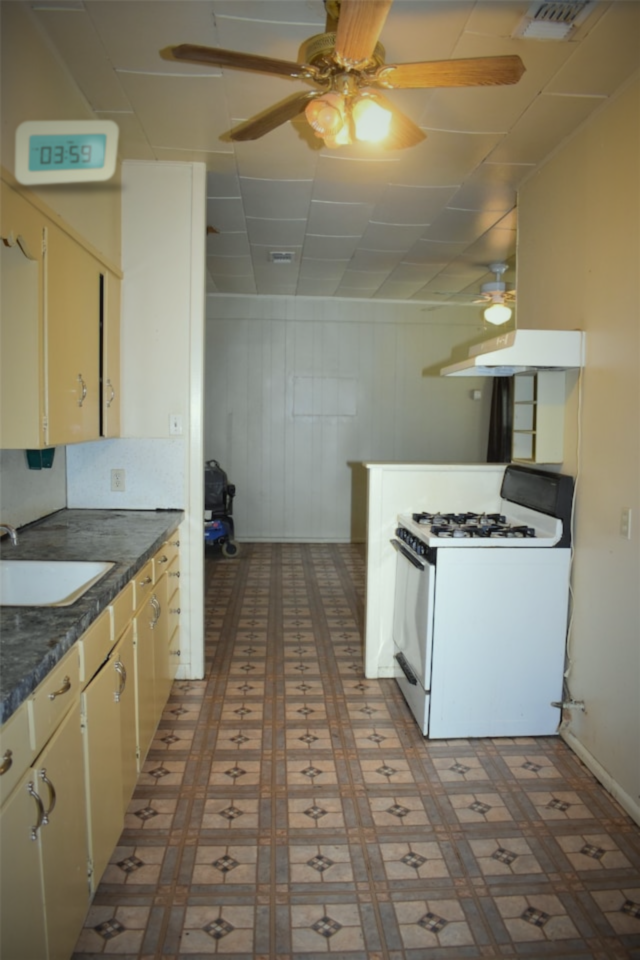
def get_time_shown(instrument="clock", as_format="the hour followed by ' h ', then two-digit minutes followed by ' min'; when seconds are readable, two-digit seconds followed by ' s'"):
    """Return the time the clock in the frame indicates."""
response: 3 h 59 min
